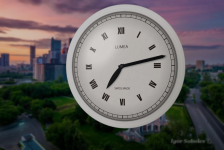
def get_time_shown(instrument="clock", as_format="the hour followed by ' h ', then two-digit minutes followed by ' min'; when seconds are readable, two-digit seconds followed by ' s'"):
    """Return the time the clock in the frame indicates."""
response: 7 h 13 min
